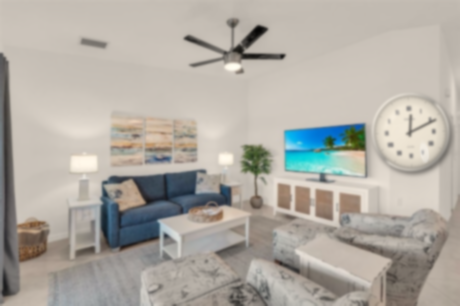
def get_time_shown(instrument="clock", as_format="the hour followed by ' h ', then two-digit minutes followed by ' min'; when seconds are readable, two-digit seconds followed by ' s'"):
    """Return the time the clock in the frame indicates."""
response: 12 h 11 min
